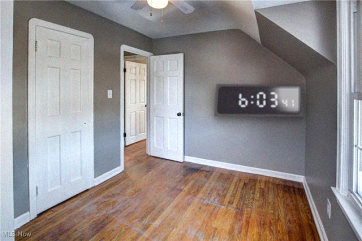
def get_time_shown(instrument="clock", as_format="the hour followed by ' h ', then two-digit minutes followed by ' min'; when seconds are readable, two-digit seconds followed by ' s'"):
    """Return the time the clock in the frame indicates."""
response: 6 h 03 min 41 s
